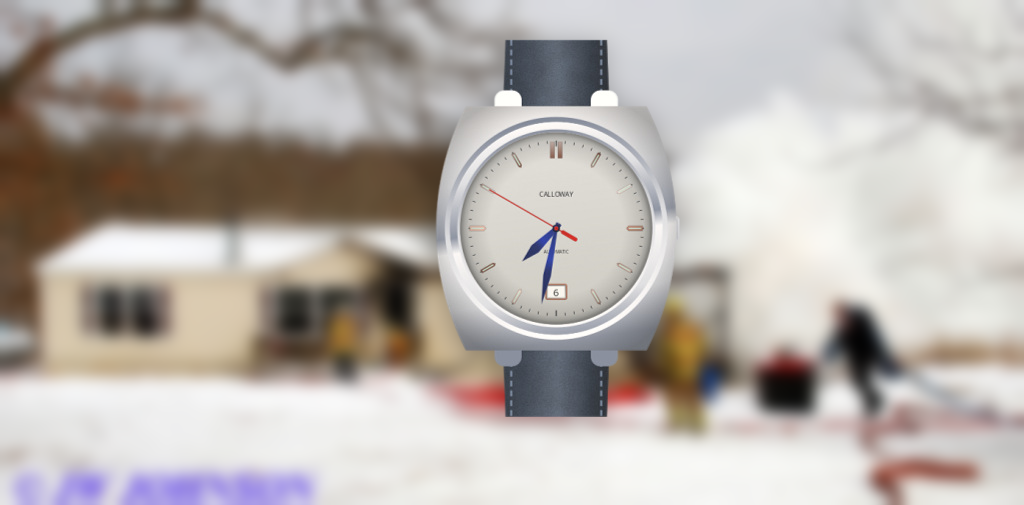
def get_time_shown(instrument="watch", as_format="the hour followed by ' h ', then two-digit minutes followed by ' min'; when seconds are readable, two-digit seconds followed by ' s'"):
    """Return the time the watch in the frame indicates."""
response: 7 h 31 min 50 s
